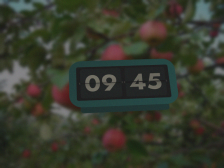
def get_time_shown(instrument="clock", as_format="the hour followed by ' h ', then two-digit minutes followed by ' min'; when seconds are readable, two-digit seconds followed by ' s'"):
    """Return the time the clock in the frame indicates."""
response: 9 h 45 min
